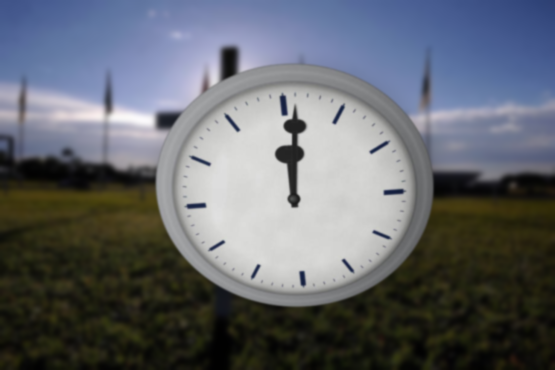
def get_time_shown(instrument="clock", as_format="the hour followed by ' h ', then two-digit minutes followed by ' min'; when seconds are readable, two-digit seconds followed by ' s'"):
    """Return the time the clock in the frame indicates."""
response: 12 h 01 min
